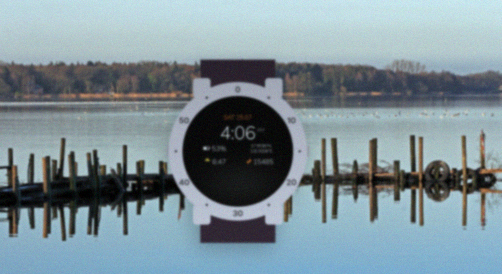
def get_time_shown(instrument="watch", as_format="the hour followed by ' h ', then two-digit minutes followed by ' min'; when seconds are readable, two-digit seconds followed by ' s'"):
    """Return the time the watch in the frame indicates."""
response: 4 h 06 min
